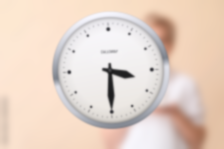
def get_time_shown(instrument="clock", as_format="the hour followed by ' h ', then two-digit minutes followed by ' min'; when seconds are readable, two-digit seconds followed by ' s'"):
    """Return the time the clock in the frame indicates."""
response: 3 h 30 min
